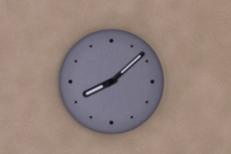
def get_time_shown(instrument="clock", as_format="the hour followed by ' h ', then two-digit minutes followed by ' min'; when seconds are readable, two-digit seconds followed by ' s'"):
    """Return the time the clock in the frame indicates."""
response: 8 h 08 min
